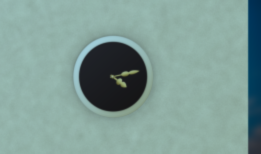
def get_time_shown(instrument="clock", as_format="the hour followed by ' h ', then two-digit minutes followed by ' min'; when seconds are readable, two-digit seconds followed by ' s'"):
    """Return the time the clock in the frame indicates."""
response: 4 h 13 min
